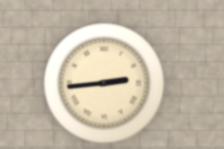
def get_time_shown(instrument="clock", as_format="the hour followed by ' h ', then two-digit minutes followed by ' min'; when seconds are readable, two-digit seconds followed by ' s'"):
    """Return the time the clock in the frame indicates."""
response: 2 h 44 min
